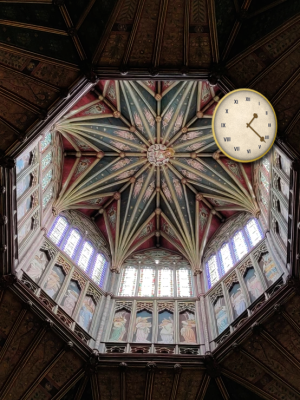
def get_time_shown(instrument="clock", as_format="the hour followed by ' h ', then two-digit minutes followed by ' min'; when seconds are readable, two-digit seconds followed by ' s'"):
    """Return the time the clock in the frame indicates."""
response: 1 h 22 min
